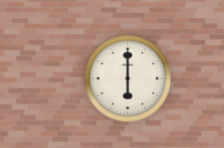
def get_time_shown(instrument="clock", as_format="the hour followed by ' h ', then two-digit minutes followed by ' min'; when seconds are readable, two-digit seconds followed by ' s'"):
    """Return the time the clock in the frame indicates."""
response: 6 h 00 min
